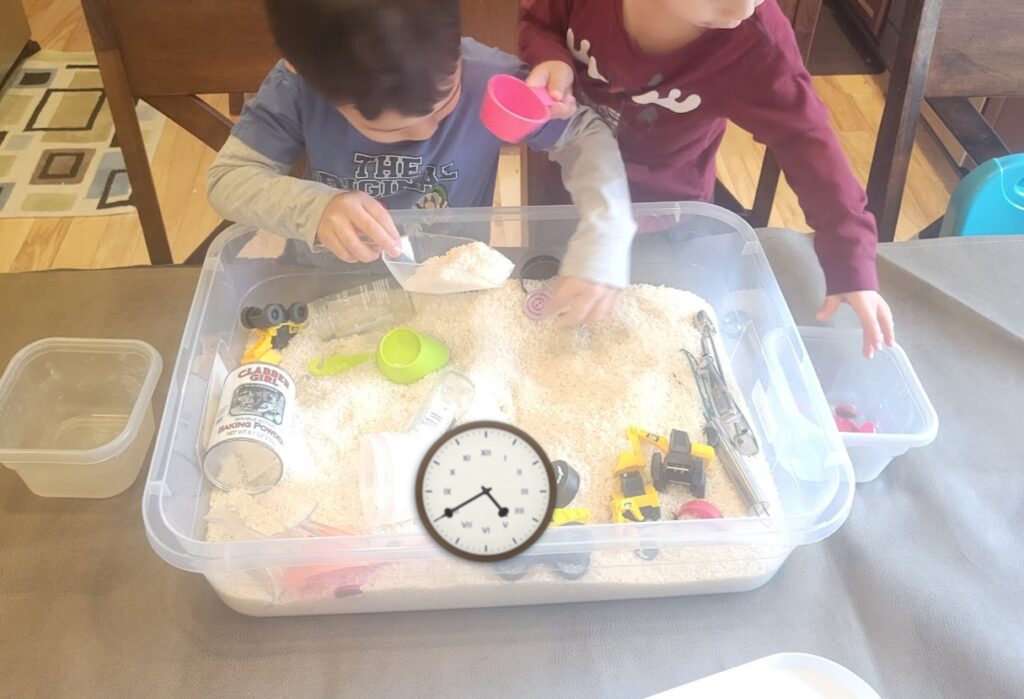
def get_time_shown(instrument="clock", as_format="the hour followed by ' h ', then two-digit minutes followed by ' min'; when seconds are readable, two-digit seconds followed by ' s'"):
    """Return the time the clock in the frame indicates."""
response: 4 h 40 min
